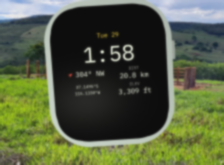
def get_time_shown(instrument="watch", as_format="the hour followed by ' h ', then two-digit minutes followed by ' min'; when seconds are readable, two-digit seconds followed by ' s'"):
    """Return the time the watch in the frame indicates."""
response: 1 h 58 min
